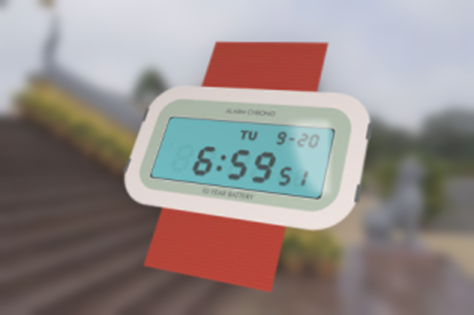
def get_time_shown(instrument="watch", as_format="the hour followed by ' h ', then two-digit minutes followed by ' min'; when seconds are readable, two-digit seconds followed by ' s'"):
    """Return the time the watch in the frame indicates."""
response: 6 h 59 min 51 s
